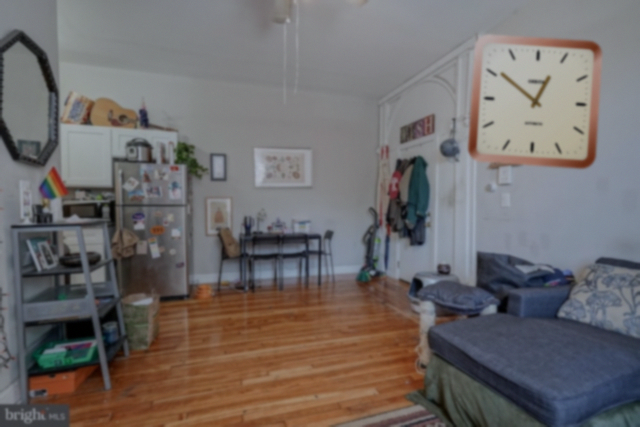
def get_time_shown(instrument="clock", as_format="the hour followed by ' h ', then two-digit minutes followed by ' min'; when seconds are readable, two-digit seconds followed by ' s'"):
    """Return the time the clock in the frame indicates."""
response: 12 h 51 min
